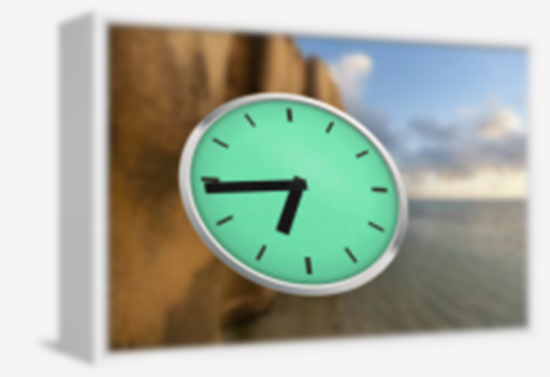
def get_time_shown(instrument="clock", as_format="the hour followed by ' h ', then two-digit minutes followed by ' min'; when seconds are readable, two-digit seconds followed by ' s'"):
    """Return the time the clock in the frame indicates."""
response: 6 h 44 min
